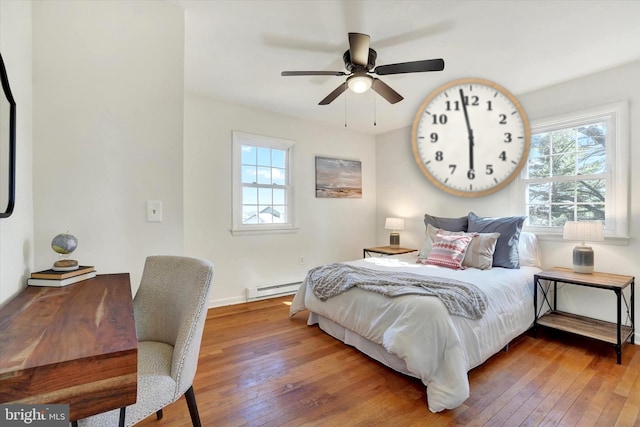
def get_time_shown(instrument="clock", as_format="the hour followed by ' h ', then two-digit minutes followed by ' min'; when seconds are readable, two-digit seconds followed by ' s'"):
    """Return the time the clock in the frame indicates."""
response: 5 h 58 min
